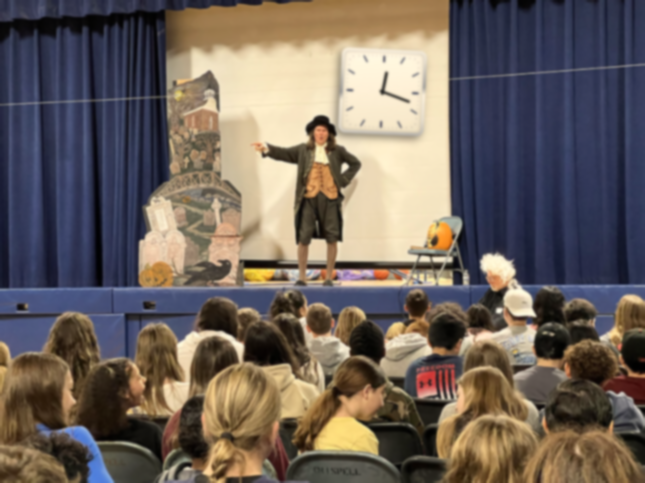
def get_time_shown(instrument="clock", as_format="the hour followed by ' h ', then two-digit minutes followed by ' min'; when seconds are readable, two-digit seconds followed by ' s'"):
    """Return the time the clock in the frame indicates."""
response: 12 h 18 min
